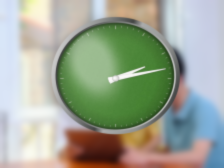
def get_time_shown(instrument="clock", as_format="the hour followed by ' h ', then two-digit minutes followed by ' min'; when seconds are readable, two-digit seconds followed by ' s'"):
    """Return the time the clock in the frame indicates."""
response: 2 h 13 min
